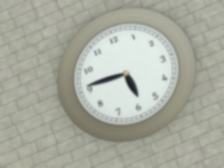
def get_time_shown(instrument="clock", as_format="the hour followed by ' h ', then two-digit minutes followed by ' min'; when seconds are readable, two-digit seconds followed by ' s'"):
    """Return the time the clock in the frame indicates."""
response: 5 h 46 min
